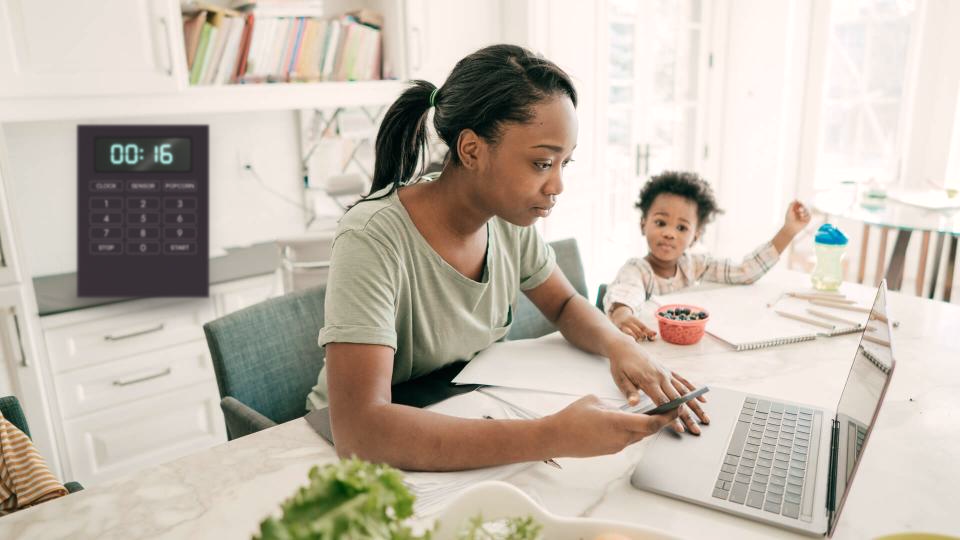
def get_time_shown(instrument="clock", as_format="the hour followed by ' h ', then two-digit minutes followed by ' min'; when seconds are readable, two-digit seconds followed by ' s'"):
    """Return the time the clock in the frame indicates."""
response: 0 h 16 min
